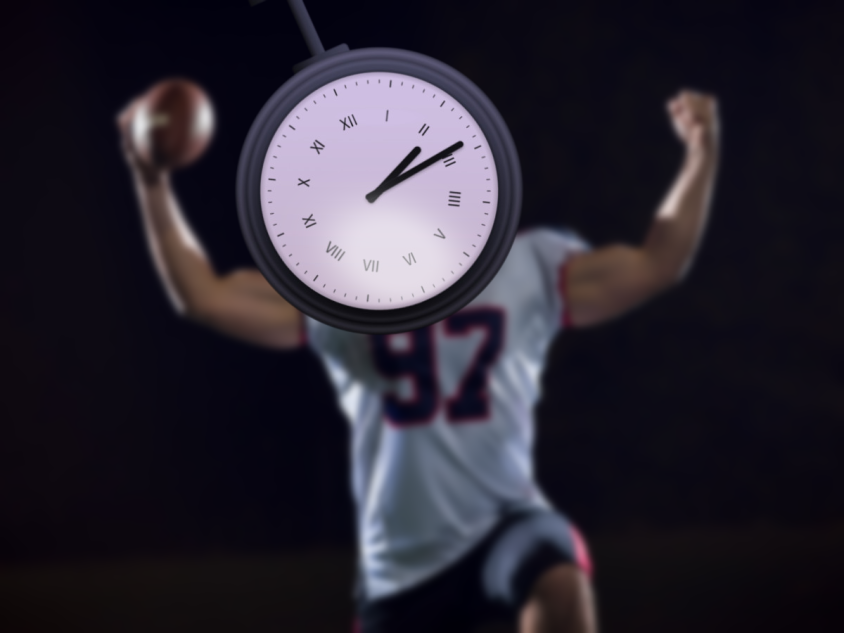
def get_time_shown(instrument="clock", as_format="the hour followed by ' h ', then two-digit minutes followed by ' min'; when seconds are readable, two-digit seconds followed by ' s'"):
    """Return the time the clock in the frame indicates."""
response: 2 h 14 min
